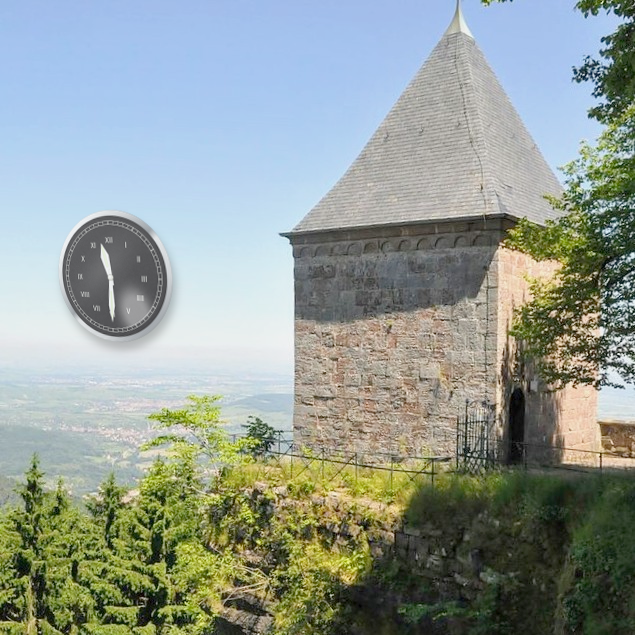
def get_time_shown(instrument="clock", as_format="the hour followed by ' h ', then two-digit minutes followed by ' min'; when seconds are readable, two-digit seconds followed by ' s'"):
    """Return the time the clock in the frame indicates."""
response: 11 h 30 min
